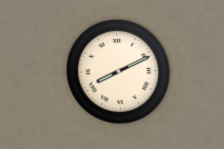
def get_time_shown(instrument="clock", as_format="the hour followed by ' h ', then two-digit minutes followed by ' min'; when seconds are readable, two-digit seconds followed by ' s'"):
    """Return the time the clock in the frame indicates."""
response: 8 h 11 min
